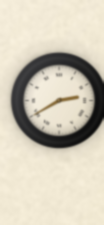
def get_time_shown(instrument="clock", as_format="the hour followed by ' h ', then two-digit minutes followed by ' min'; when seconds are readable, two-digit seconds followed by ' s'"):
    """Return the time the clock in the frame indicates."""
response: 2 h 40 min
